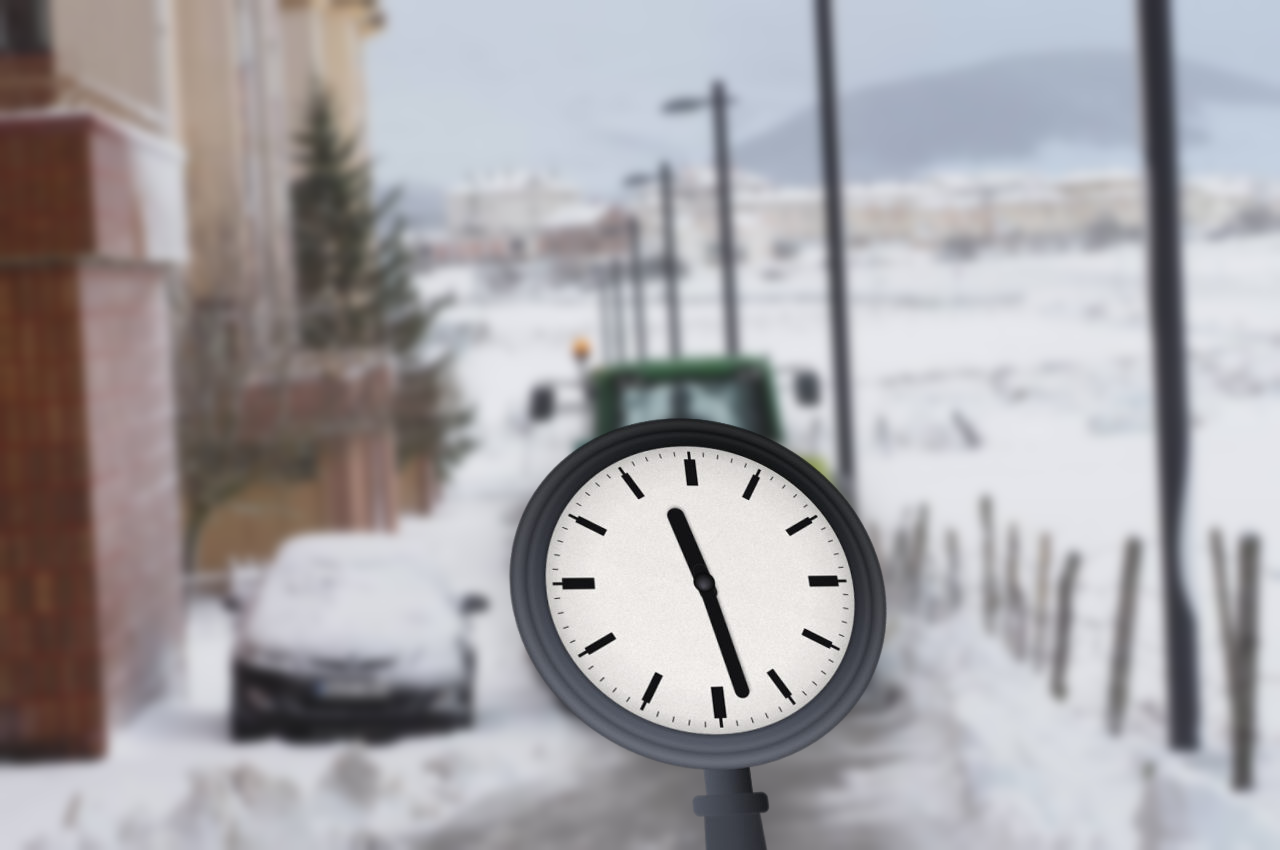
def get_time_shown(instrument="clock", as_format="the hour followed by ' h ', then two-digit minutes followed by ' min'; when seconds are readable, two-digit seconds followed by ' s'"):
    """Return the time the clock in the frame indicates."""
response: 11 h 28 min
